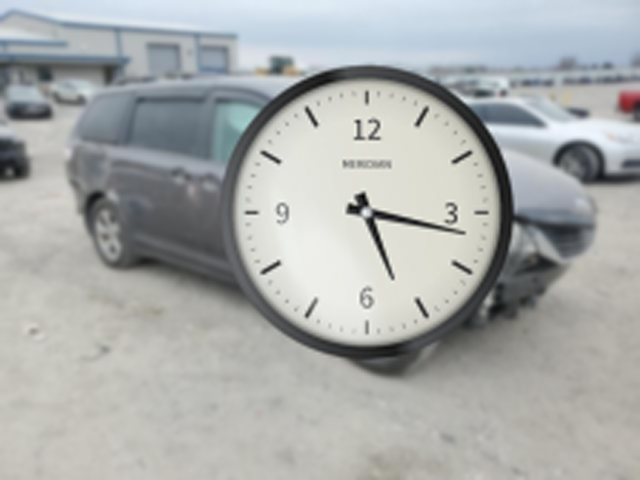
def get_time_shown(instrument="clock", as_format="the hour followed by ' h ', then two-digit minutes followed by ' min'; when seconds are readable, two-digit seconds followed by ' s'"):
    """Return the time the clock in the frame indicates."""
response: 5 h 17 min
